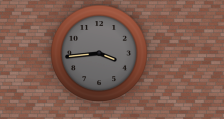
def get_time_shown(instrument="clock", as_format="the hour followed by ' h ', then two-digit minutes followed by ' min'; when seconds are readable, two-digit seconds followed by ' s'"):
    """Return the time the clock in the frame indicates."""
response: 3 h 44 min
